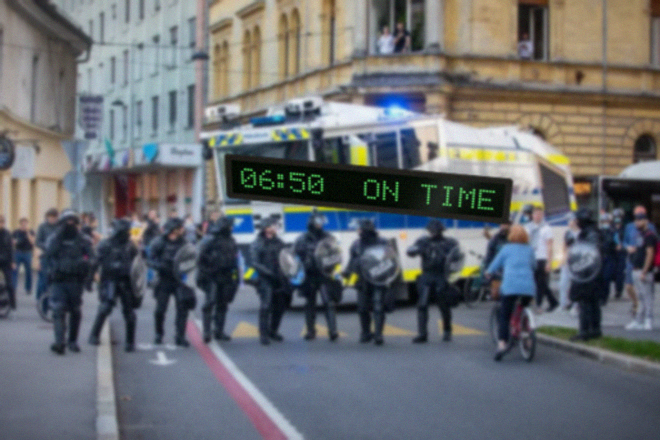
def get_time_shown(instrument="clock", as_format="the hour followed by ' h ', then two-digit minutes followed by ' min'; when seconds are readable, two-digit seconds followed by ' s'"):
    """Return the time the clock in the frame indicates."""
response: 6 h 50 min
